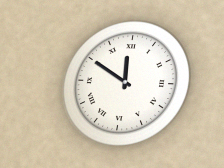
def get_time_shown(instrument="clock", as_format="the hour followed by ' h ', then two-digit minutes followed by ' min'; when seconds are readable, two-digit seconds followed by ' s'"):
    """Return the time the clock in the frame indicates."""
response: 11 h 50 min
